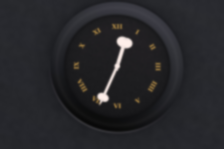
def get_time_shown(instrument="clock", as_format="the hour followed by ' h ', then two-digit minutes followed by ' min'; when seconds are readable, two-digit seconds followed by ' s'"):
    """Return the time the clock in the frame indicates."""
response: 12 h 34 min
